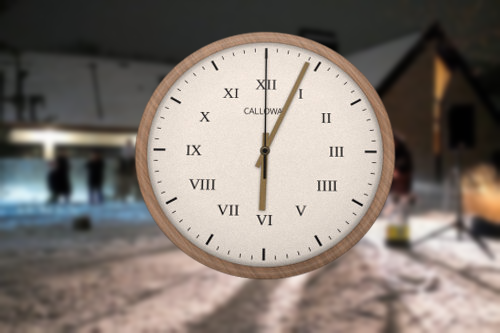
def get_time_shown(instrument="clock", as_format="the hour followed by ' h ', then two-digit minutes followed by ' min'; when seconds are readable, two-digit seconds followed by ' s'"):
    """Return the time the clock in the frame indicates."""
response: 6 h 04 min 00 s
